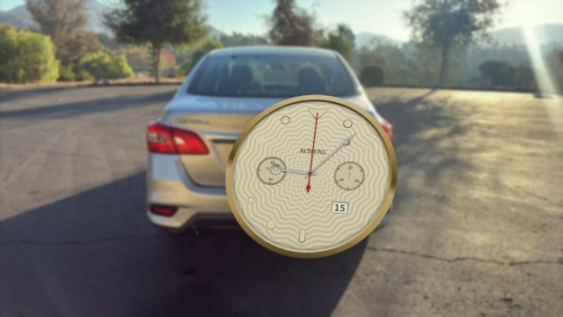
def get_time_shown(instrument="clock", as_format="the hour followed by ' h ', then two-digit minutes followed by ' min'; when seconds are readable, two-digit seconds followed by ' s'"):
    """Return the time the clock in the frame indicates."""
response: 9 h 07 min
